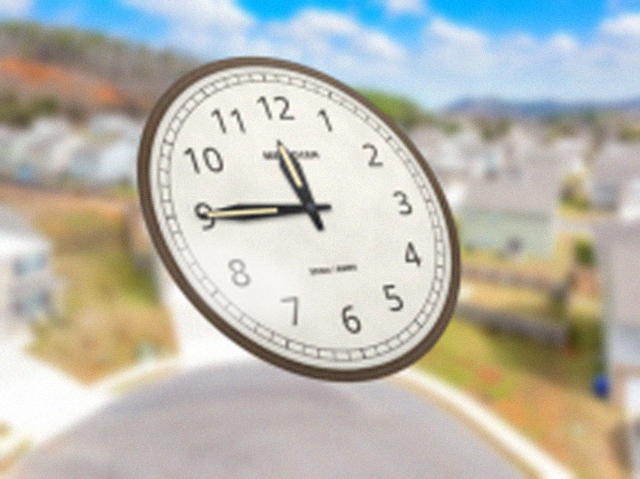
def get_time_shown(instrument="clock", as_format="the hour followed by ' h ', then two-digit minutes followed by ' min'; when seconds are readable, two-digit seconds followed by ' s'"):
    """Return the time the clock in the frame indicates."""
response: 11 h 45 min
